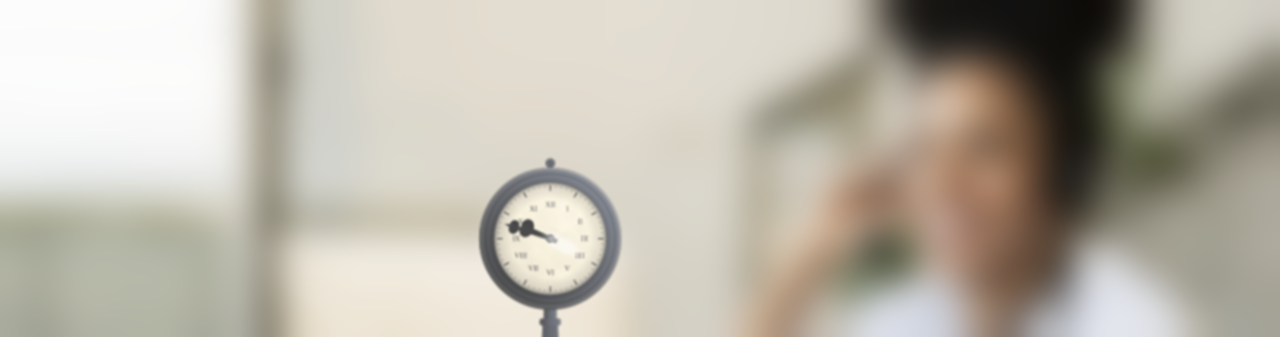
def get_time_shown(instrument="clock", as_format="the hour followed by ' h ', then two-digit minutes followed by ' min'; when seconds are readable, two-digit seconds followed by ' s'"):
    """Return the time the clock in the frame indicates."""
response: 9 h 48 min
